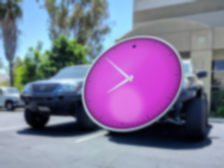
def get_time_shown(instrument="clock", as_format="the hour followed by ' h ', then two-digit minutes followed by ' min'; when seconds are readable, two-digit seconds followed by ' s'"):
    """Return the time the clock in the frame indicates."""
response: 7 h 52 min
